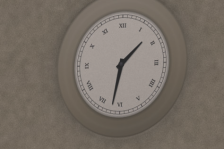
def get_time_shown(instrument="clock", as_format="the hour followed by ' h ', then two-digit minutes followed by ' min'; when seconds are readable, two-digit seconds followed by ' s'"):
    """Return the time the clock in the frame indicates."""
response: 1 h 32 min
